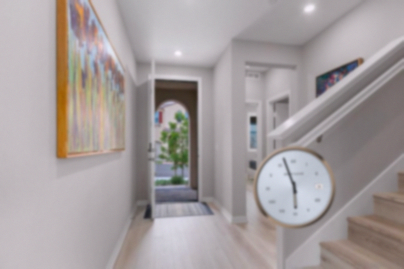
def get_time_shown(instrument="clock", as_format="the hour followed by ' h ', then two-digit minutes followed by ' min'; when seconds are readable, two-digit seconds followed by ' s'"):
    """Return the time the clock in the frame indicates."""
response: 5 h 57 min
